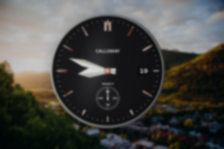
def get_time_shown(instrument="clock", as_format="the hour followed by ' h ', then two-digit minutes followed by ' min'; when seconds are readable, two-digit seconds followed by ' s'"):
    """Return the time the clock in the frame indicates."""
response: 8 h 48 min
